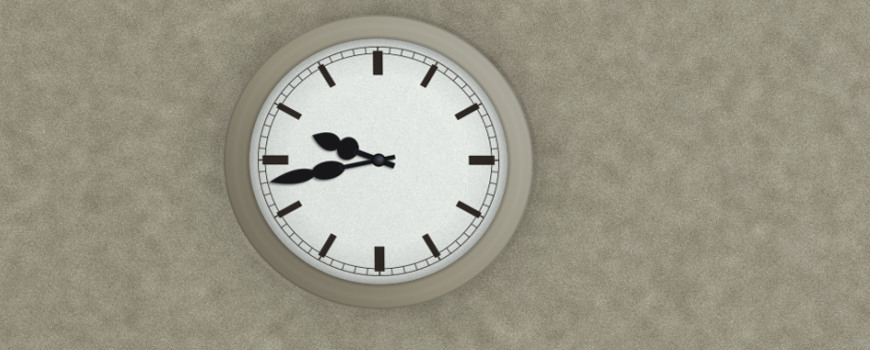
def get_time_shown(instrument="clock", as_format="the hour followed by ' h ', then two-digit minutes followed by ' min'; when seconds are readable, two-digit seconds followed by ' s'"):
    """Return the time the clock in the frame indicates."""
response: 9 h 43 min
